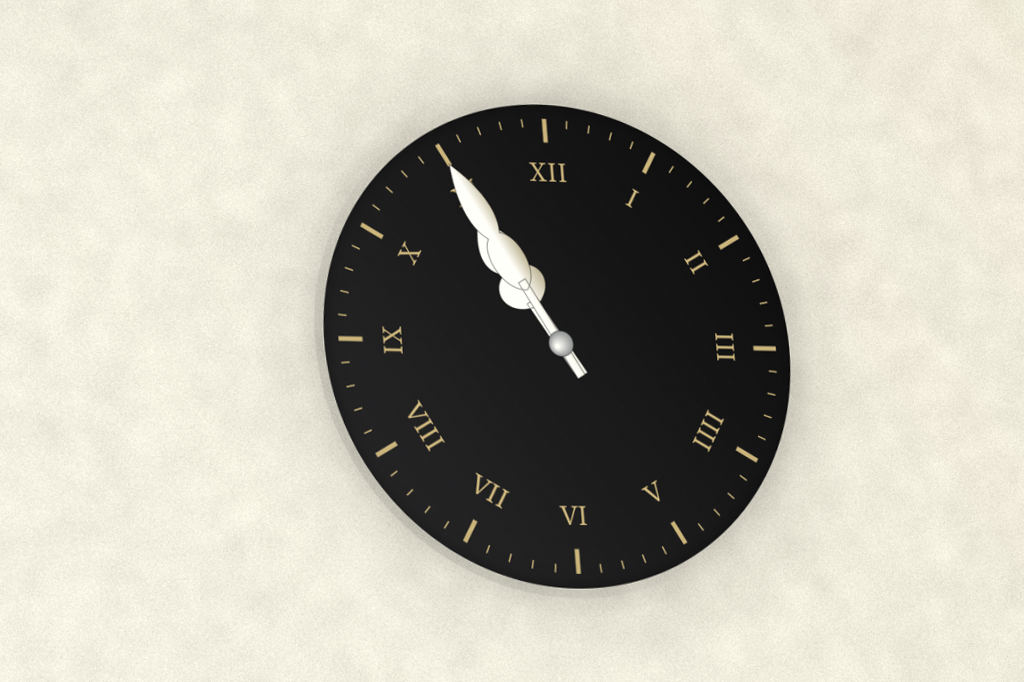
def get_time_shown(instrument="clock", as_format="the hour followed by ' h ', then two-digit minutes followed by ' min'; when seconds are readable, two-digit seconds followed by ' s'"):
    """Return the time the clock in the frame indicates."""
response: 10 h 55 min
